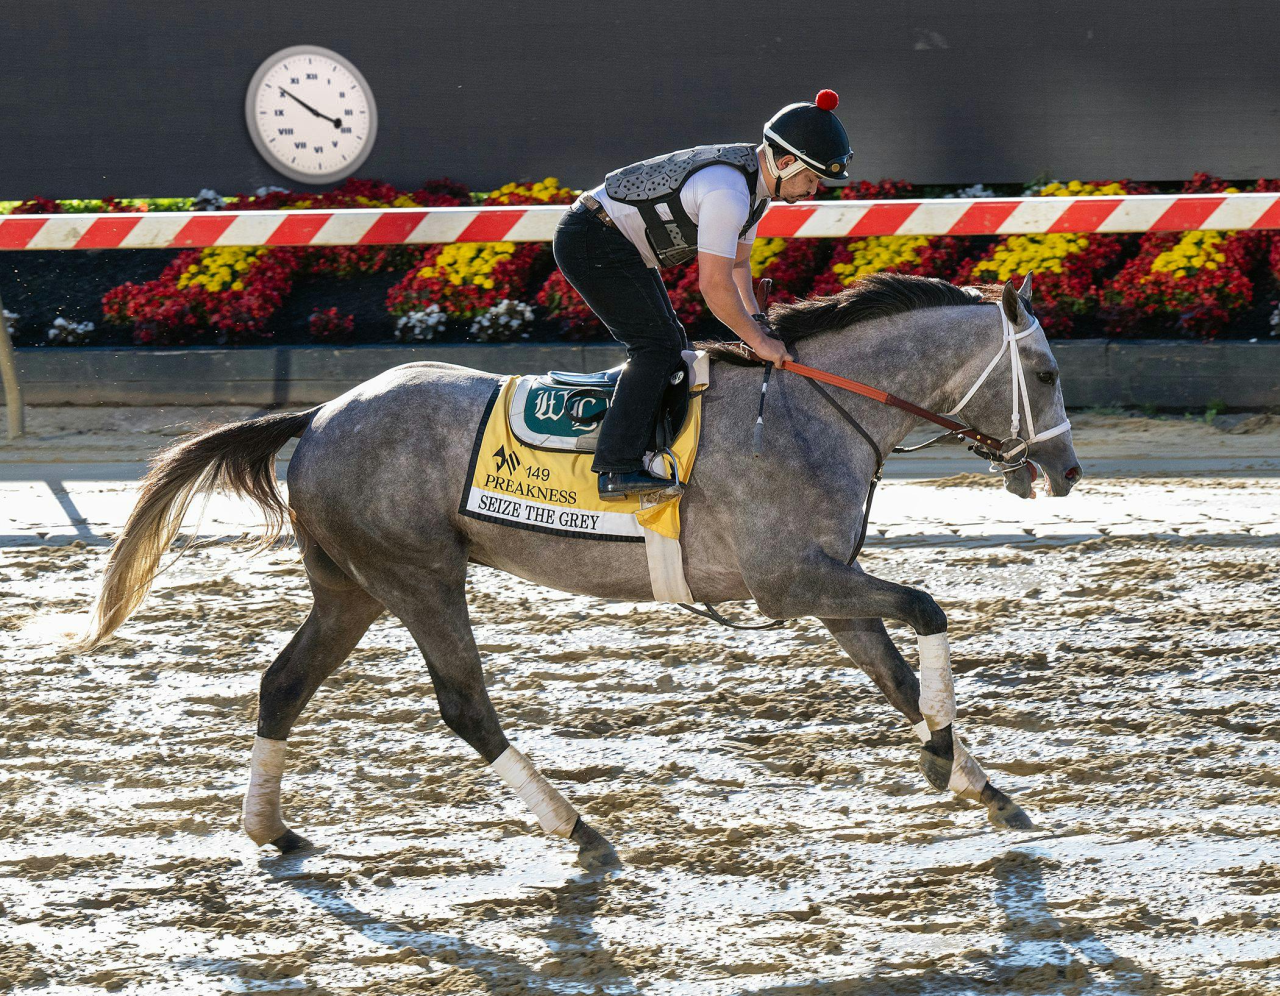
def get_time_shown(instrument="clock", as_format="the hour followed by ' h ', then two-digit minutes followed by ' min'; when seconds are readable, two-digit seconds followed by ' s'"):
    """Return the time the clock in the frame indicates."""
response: 3 h 51 min
